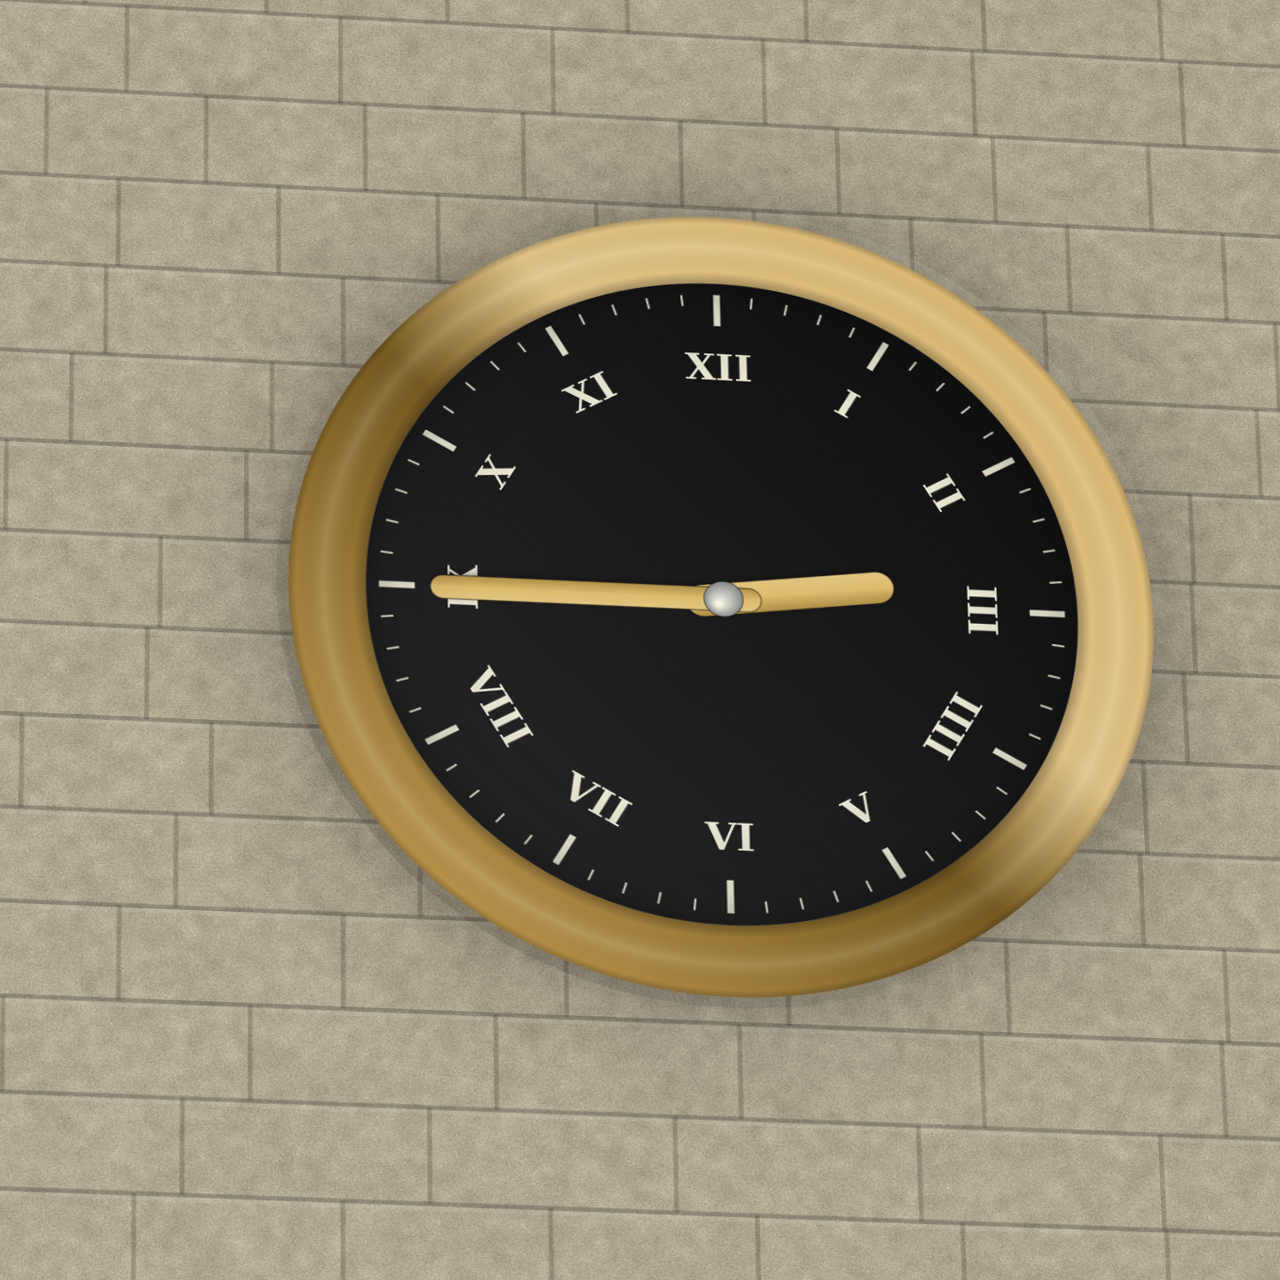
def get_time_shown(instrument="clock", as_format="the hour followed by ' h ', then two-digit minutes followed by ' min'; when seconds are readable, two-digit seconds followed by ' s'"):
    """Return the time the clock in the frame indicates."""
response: 2 h 45 min
